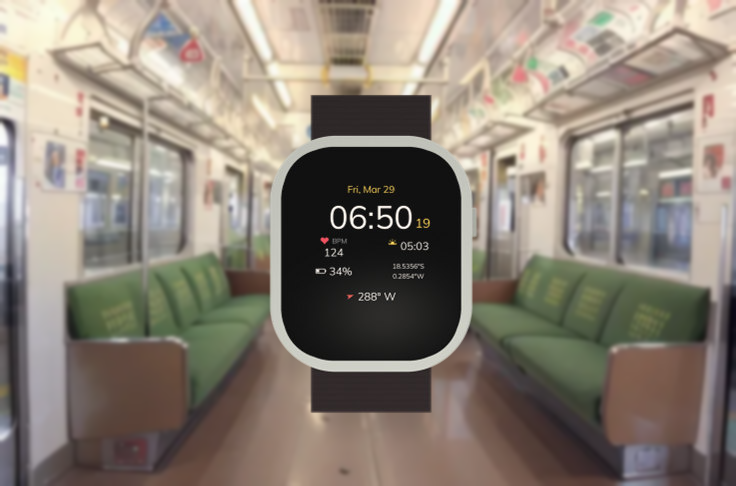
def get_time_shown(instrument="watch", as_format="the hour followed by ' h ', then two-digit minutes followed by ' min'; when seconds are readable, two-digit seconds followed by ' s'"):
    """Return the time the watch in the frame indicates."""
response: 6 h 50 min 19 s
